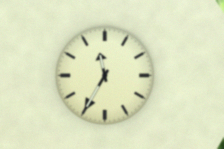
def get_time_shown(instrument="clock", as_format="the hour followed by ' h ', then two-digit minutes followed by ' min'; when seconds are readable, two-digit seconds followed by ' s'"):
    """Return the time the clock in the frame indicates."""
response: 11 h 35 min
